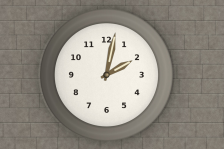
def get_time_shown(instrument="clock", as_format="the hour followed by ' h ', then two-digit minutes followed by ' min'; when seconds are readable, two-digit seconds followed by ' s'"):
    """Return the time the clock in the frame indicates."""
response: 2 h 02 min
